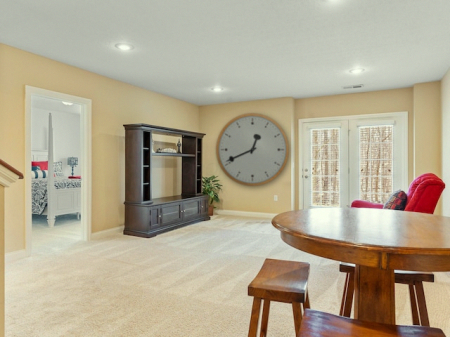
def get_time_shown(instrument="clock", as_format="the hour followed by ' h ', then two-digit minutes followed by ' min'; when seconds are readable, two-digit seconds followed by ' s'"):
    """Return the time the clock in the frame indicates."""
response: 12 h 41 min
